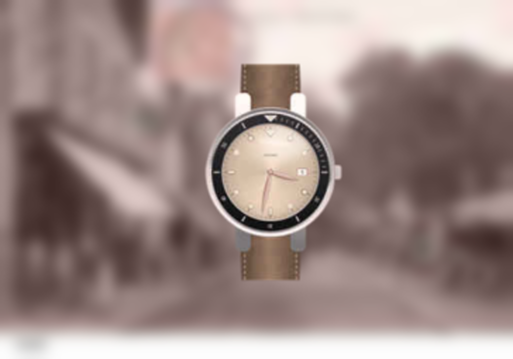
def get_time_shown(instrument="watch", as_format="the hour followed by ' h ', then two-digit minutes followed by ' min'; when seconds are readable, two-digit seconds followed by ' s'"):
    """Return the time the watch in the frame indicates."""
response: 3 h 32 min
